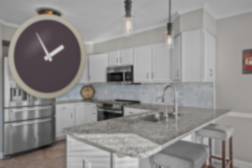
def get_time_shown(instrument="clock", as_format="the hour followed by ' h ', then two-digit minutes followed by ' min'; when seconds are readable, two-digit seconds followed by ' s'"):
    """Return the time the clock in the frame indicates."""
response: 1 h 55 min
